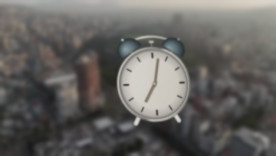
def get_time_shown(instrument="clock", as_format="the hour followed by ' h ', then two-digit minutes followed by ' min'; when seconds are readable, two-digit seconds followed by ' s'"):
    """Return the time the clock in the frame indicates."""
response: 7 h 02 min
